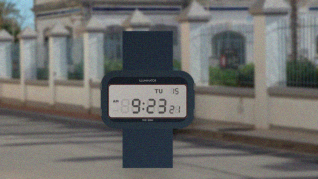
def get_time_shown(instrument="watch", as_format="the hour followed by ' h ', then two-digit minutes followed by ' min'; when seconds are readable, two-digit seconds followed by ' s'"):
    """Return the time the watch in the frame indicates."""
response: 9 h 23 min 21 s
